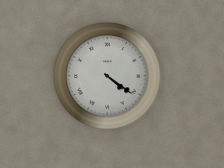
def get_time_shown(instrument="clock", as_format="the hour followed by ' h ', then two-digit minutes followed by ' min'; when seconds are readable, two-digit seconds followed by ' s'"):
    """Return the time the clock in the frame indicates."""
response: 4 h 21 min
